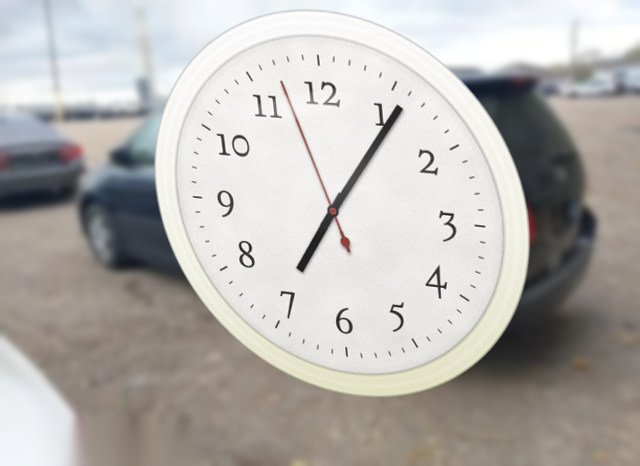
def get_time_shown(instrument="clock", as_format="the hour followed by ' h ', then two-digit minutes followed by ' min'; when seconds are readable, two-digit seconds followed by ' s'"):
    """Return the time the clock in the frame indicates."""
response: 7 h 05 min 57 s
